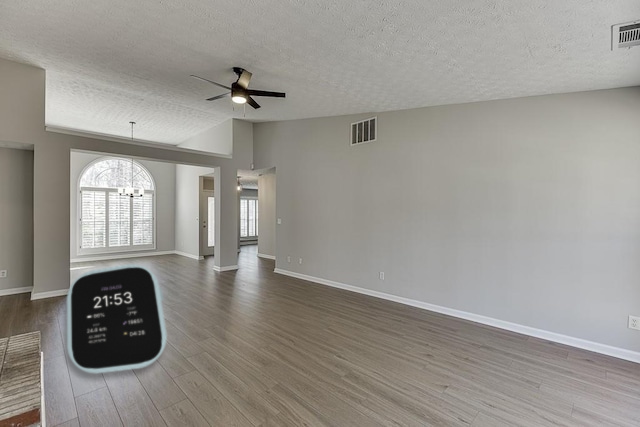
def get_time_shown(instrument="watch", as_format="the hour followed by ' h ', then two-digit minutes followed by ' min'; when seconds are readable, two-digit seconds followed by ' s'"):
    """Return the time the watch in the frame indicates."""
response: 21 h 53 min
